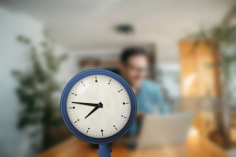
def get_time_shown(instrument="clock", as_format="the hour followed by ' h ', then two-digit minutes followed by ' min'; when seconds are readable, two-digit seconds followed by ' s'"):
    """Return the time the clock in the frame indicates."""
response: 7 h 47 min
